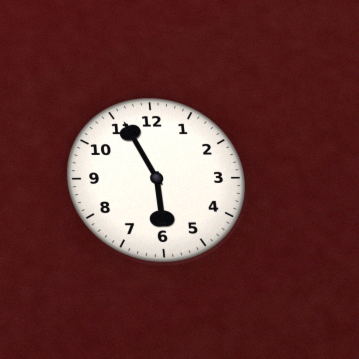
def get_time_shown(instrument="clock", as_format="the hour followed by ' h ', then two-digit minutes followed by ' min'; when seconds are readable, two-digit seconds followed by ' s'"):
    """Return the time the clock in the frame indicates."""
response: 5 h 56 min
